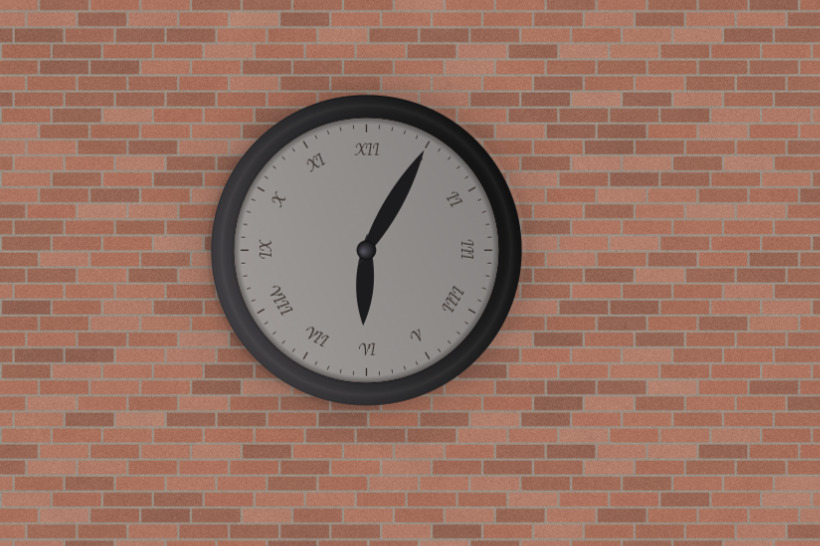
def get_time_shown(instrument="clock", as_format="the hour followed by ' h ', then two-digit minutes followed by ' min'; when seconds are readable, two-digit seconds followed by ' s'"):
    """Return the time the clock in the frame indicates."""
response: 6 h 05 min
